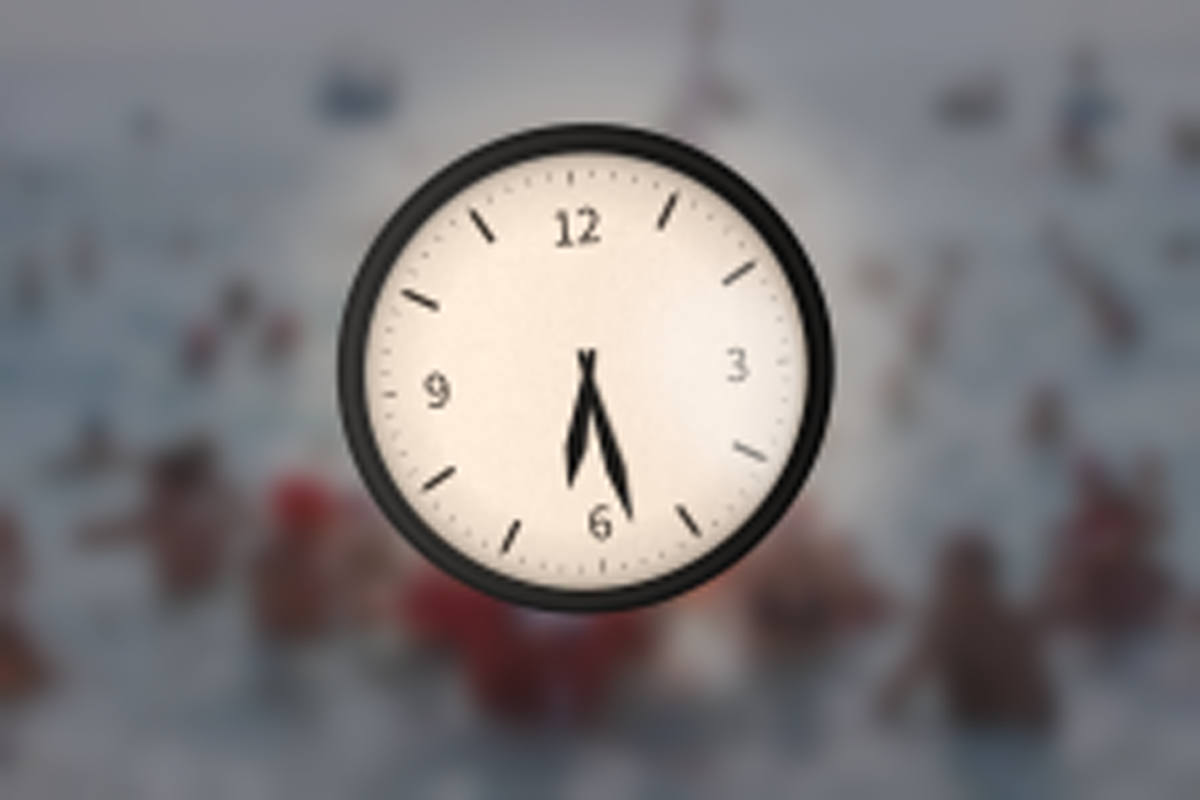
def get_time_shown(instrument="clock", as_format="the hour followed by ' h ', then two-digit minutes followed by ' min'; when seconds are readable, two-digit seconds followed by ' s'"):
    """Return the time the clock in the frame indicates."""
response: 6 h 28 min
